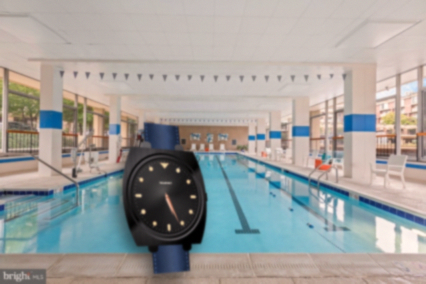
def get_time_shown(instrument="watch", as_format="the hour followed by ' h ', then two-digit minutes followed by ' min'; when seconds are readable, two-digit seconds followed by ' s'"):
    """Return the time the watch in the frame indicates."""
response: 5 h 26 min
